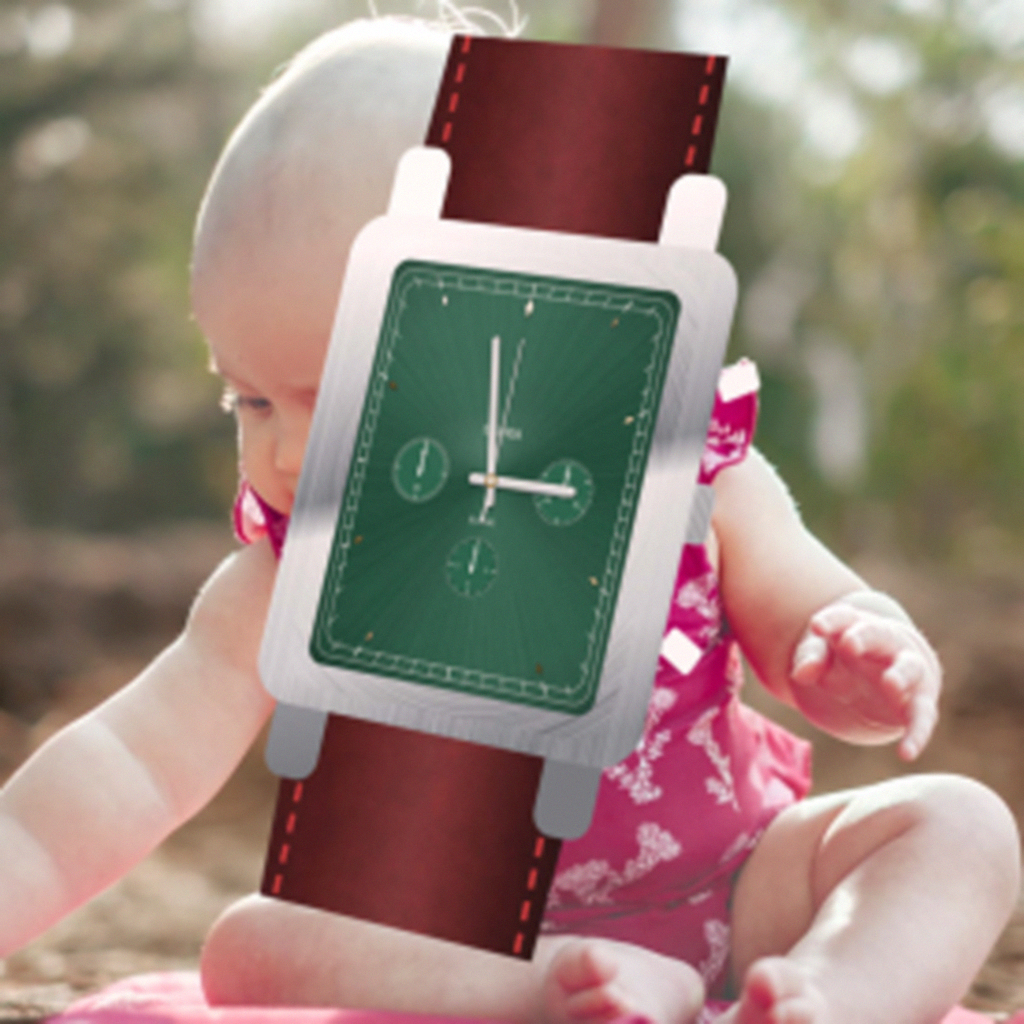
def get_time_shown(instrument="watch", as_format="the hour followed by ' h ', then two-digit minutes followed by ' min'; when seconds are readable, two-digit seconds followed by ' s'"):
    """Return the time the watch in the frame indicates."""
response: 2 h 58 min
